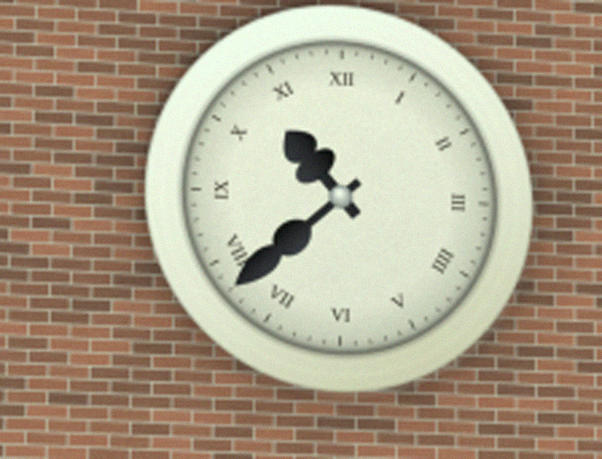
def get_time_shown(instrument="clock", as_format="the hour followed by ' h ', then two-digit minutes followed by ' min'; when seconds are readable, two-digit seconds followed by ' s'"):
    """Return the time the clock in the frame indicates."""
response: 10 h 38 min
